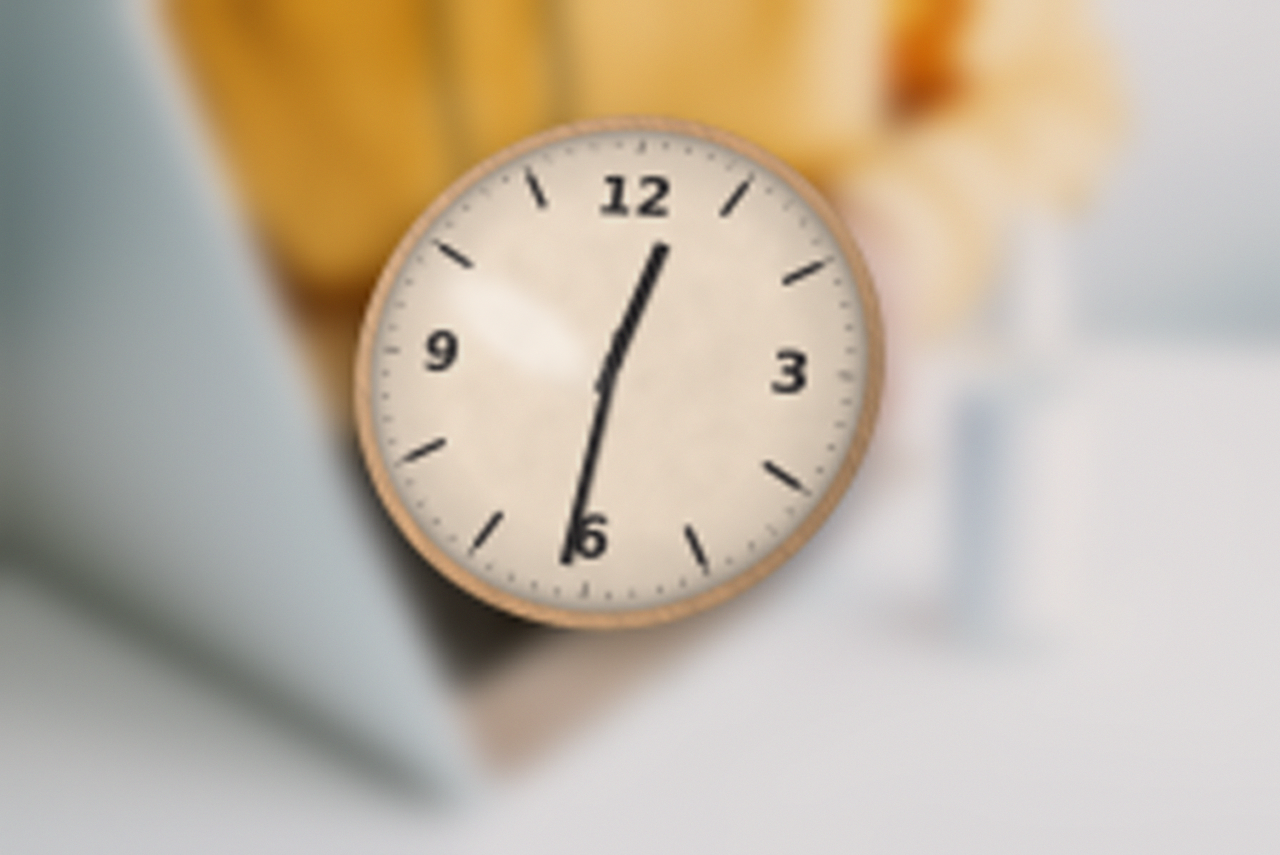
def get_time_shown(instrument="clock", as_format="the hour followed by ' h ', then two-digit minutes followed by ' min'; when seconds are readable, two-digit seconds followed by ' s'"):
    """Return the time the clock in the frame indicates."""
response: 12 h 31 min
